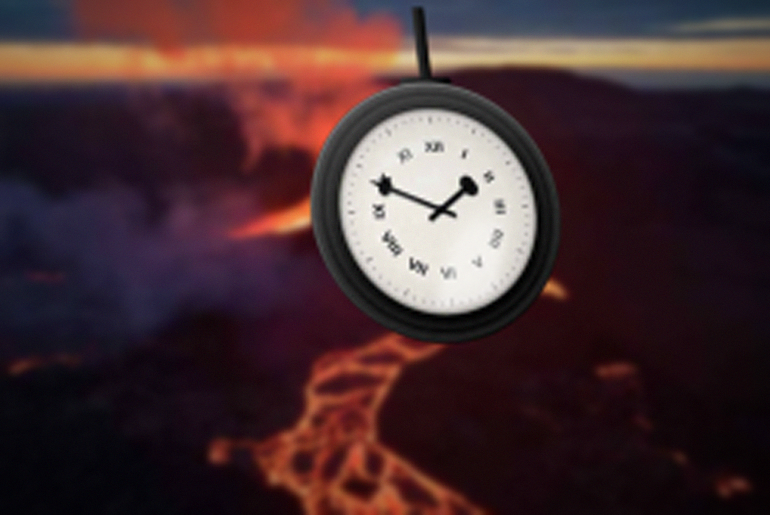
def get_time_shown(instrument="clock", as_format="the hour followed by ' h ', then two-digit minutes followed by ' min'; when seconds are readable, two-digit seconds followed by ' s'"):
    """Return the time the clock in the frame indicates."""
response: 1 h 49 min
